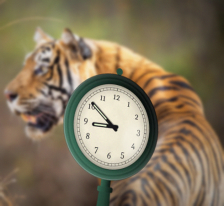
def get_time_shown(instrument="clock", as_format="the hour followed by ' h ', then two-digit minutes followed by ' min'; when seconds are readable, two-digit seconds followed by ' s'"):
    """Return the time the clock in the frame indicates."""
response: 8 h 51 min
